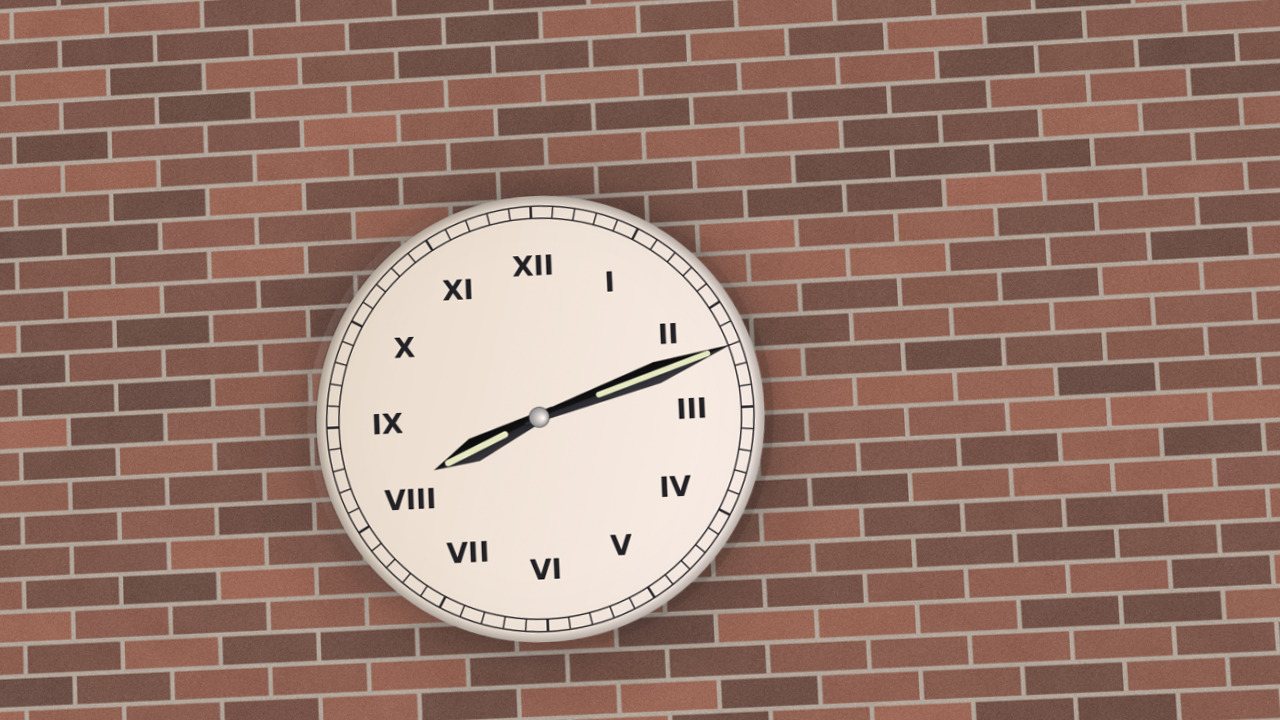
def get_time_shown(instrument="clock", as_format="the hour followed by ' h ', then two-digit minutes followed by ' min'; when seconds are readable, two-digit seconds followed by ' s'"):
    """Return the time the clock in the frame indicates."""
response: 8 h 12 min
